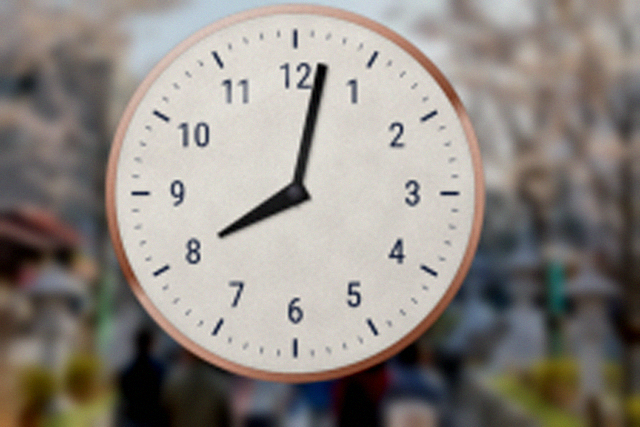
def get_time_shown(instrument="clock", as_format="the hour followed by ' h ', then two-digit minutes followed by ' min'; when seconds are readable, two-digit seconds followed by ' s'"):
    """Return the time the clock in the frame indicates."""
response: 8 h 02 min
